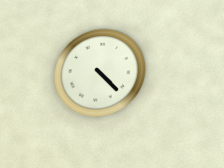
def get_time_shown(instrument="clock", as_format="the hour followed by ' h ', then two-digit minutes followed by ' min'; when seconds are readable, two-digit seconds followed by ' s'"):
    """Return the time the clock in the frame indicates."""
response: 4 h 22 min
